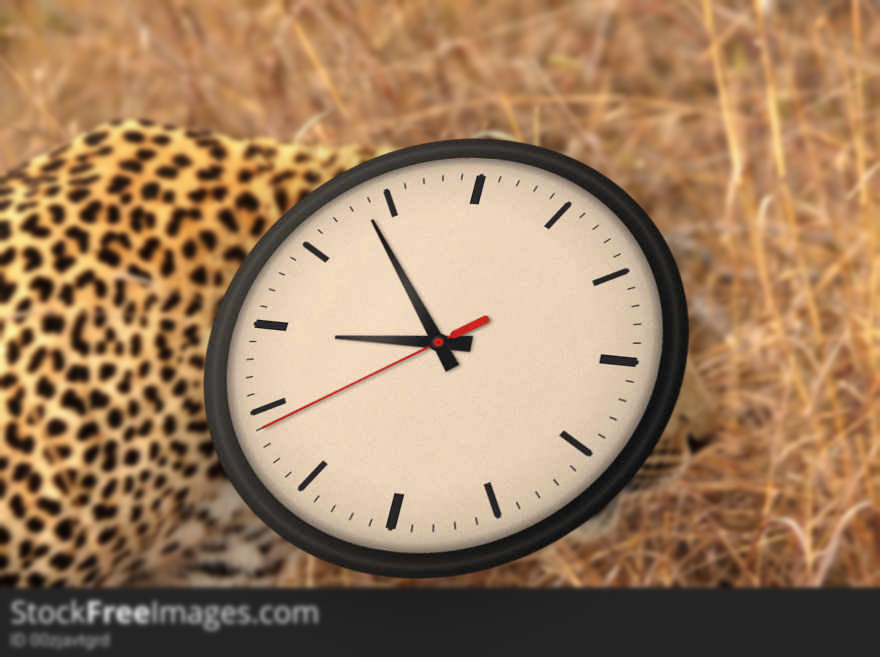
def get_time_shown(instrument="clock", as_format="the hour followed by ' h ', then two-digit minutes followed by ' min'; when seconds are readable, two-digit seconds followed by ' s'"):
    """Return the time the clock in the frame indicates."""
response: 8 h 53 min 39 s
